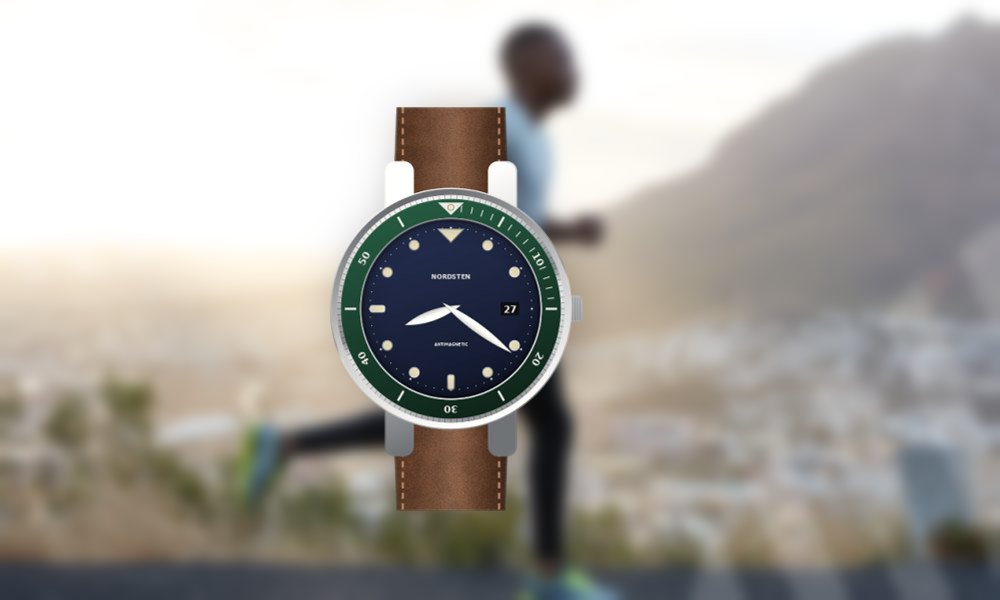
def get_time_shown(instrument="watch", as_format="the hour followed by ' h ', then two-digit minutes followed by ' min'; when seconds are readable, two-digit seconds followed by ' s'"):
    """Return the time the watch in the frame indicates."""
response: 8 h 21 min
